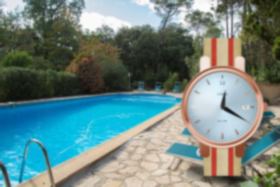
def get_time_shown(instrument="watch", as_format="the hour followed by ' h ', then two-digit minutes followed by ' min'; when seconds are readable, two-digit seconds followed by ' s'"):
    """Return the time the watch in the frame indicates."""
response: 12 h 20 min
